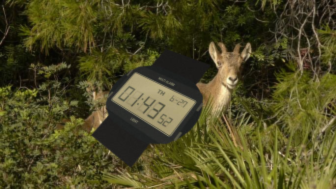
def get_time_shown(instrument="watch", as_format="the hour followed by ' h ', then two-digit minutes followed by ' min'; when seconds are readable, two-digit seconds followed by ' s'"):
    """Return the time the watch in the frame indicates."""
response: 1 h 43 min
